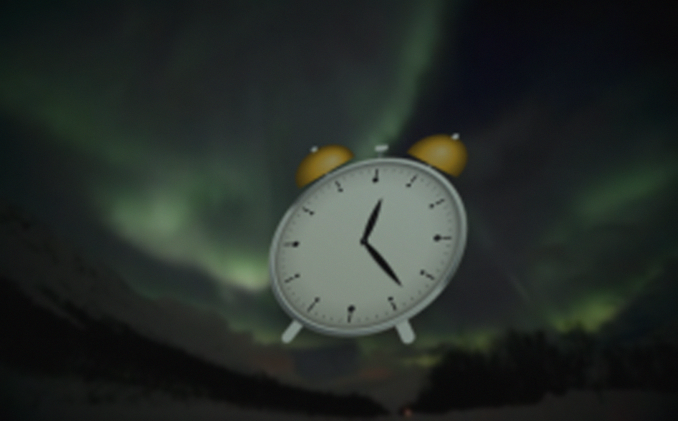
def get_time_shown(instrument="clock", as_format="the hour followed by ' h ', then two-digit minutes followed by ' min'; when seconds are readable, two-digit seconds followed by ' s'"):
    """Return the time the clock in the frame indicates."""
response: 12 h 23 min
